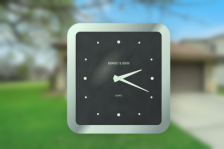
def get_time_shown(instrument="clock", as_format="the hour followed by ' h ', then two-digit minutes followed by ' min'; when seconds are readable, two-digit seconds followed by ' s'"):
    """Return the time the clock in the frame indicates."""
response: 2 h 19 min
